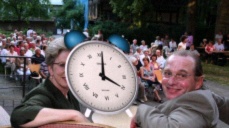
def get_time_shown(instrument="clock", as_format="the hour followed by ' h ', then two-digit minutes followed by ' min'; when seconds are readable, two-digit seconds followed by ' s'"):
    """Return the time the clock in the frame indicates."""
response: 4 h 01 min
